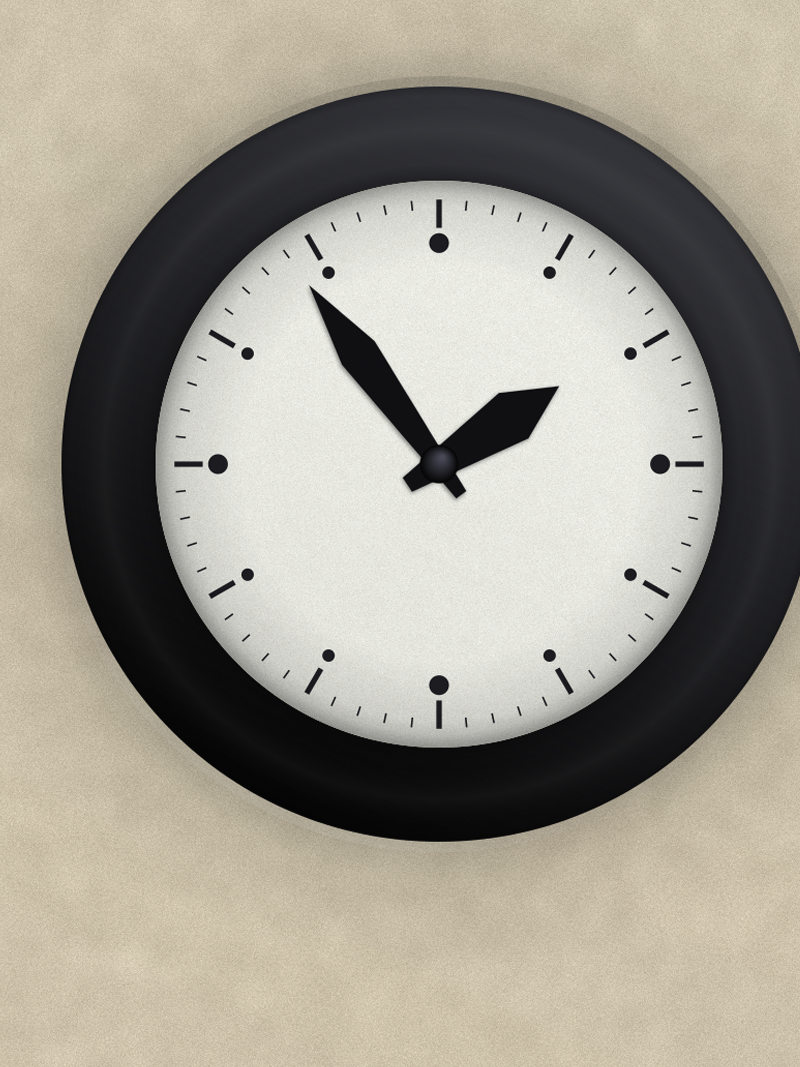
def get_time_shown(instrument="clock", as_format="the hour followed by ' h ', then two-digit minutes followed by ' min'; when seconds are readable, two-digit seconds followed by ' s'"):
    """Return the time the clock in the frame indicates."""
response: 1 h 54 min
